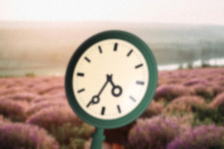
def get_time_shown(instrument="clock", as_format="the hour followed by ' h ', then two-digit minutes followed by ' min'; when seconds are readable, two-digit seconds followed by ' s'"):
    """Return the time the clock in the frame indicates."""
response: 4 h 34 min
